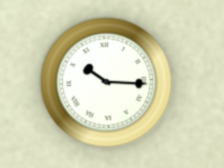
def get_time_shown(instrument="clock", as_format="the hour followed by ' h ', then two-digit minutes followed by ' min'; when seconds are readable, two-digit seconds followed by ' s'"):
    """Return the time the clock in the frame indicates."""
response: 10 h 16 min
